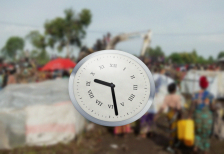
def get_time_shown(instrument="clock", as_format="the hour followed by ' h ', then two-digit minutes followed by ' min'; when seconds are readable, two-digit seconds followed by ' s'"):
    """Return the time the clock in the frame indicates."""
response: 9 h 28 min
